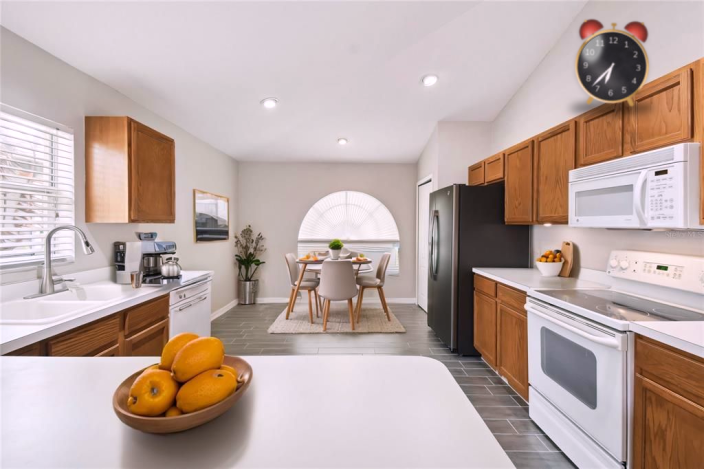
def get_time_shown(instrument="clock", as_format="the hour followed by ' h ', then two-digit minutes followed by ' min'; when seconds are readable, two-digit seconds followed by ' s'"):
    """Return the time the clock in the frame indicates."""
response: 6 h 37 min
